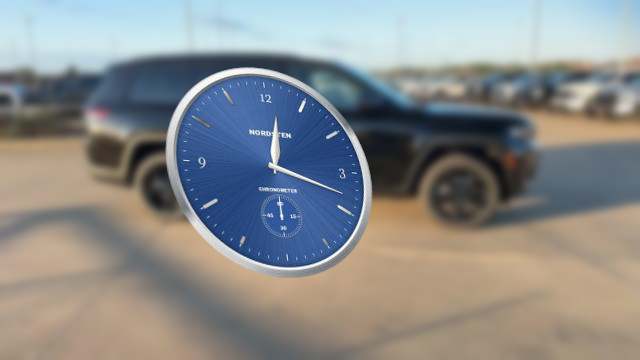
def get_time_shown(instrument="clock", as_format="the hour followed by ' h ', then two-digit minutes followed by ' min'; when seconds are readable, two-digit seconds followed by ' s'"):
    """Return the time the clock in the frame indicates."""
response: 12 h 18 min
